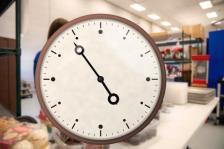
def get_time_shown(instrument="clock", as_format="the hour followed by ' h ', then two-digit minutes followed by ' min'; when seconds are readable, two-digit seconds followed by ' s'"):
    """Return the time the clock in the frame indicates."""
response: 4 h 54 min
